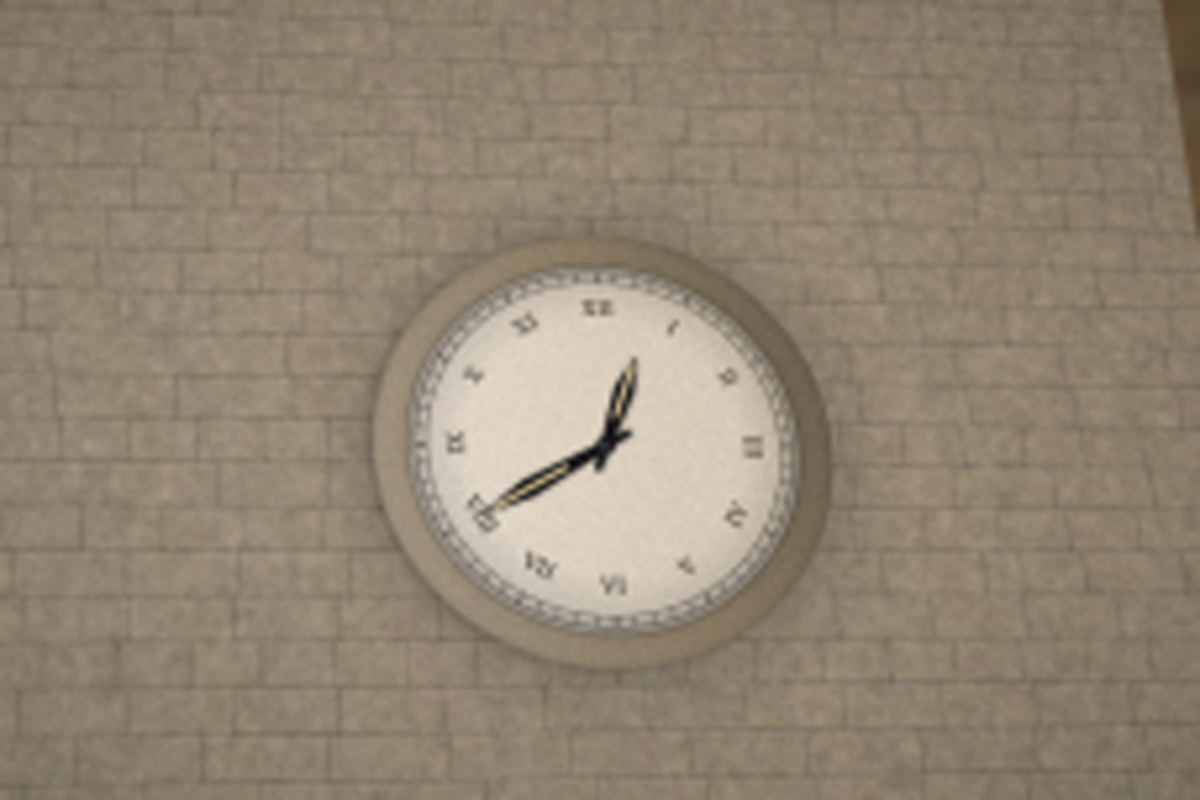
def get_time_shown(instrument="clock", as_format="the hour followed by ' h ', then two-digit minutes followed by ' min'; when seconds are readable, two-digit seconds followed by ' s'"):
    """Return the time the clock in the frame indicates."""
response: 12 h 40 min
